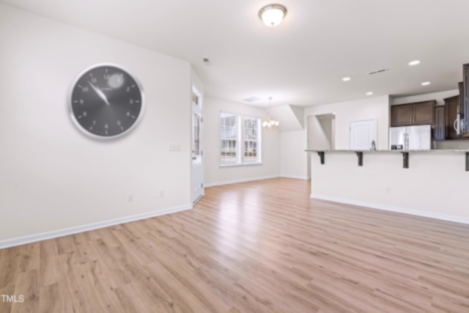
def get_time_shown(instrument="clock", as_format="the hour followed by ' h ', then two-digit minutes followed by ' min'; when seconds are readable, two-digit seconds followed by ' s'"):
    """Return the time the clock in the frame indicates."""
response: 10 h 53 min
